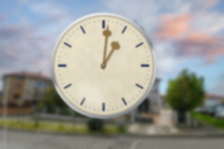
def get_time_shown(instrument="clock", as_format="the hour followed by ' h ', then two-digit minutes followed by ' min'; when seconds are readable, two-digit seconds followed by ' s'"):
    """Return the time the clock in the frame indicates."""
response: 1 h 01 min
